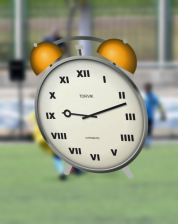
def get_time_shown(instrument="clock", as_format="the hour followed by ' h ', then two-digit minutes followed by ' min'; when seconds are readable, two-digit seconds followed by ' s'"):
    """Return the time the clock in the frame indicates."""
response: 9 h 12 min
